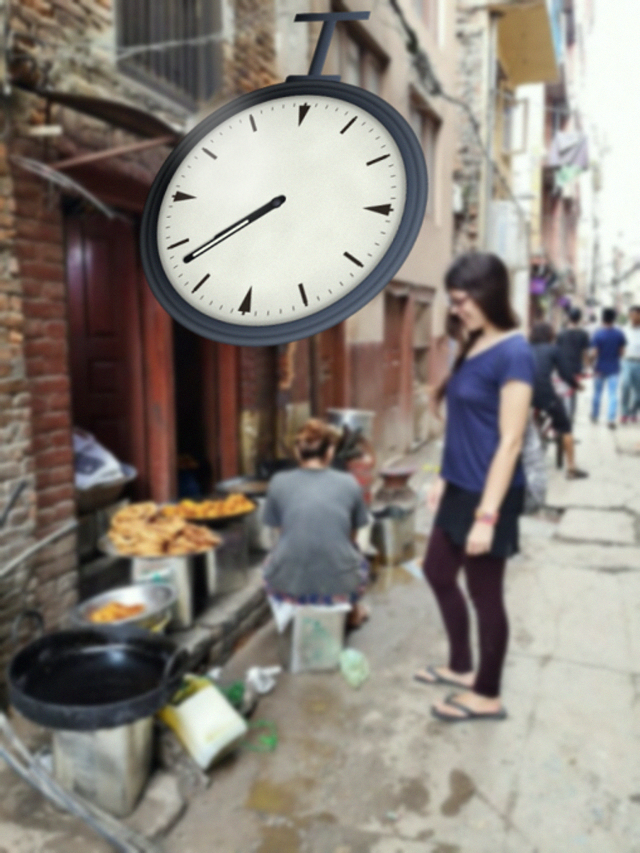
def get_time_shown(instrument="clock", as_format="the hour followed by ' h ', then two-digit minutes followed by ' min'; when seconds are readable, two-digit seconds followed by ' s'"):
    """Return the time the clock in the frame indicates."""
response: 7 h 38 min
